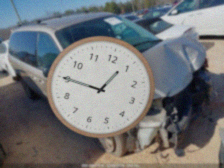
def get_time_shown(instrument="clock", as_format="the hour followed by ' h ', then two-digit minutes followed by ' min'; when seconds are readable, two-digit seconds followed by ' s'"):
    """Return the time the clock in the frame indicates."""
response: 12 h 45 min
